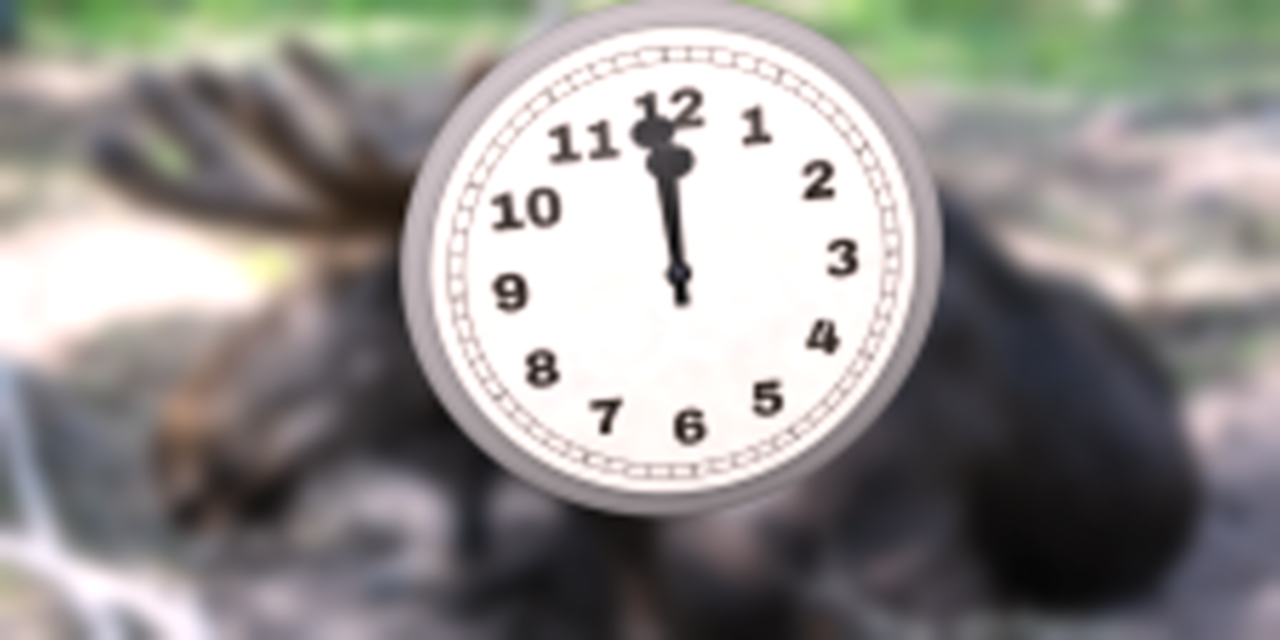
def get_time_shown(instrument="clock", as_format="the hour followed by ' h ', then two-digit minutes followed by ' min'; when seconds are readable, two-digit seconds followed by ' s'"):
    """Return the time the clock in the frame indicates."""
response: 11 h 59 min
